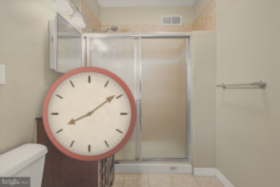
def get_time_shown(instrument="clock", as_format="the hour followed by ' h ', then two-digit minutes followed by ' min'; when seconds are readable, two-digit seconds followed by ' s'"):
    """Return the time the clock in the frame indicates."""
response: 8 h 09 min
